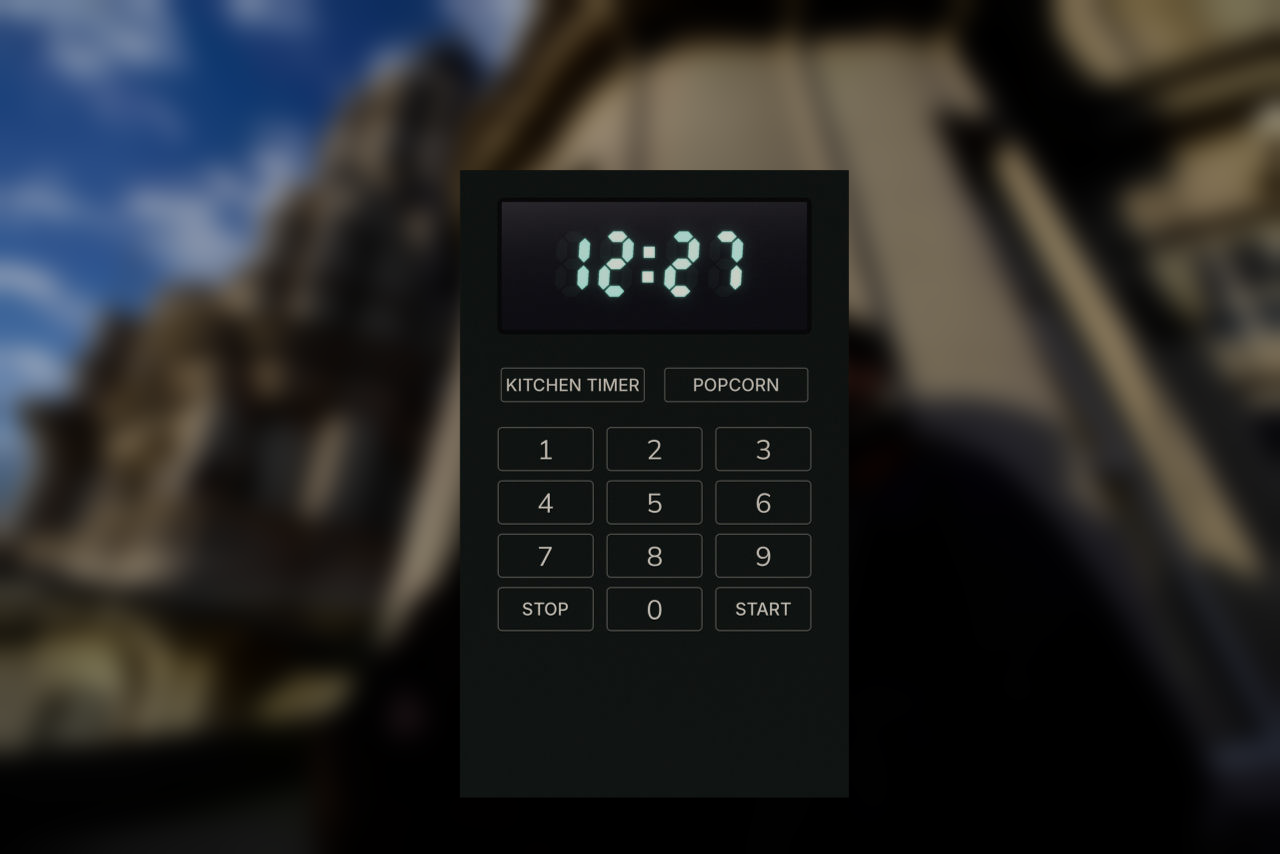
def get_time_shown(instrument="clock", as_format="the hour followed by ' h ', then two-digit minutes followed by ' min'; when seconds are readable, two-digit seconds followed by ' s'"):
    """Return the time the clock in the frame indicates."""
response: 12 h 27 min
